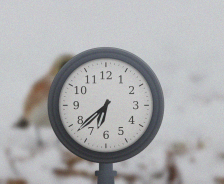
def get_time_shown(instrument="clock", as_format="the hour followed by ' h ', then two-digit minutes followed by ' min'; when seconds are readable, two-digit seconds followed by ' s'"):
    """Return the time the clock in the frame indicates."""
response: 6 h 38 min
